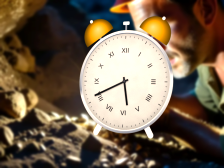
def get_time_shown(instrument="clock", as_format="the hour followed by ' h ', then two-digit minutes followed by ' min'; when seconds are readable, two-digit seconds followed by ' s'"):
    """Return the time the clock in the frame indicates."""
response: 5 h 41 min
